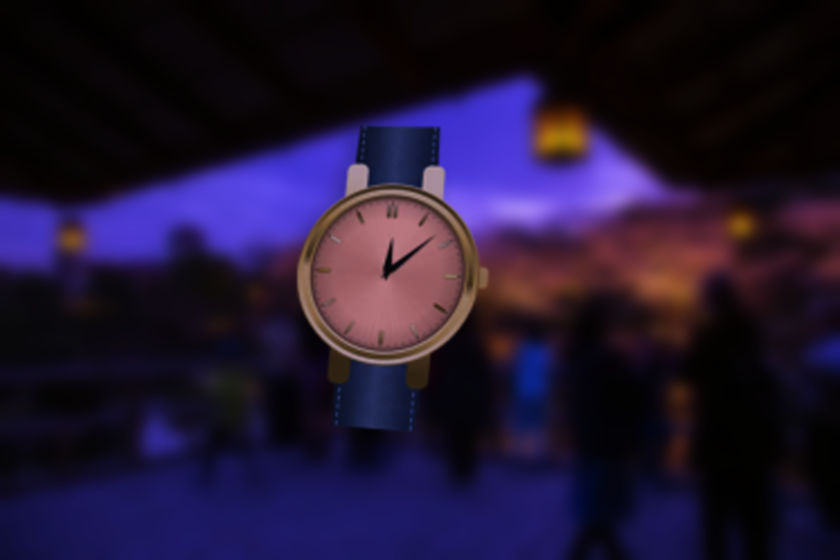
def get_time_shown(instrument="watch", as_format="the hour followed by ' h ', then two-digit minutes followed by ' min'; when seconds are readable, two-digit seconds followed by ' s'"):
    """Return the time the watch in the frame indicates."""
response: 12 h 08 min
